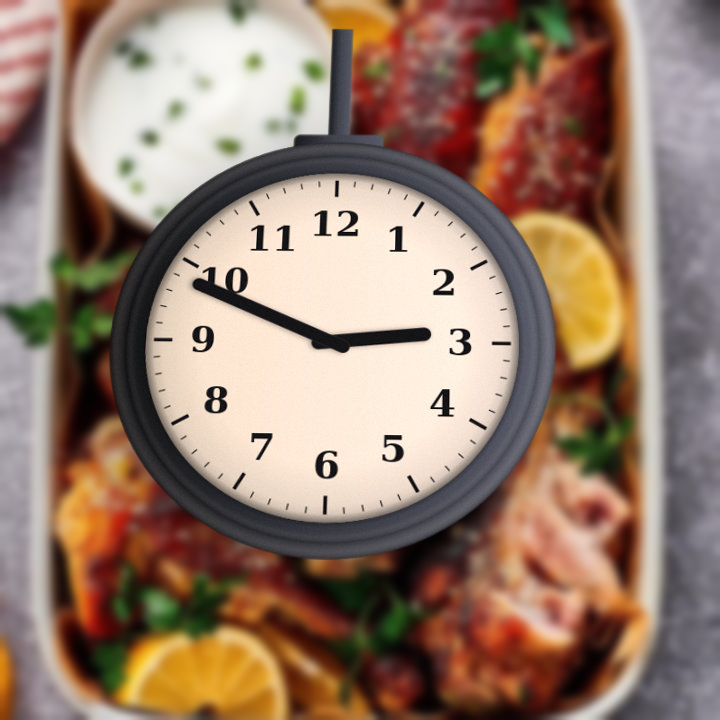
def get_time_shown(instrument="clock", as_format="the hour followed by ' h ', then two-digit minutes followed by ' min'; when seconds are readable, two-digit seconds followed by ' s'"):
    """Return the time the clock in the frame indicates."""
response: 2 h 49 min
